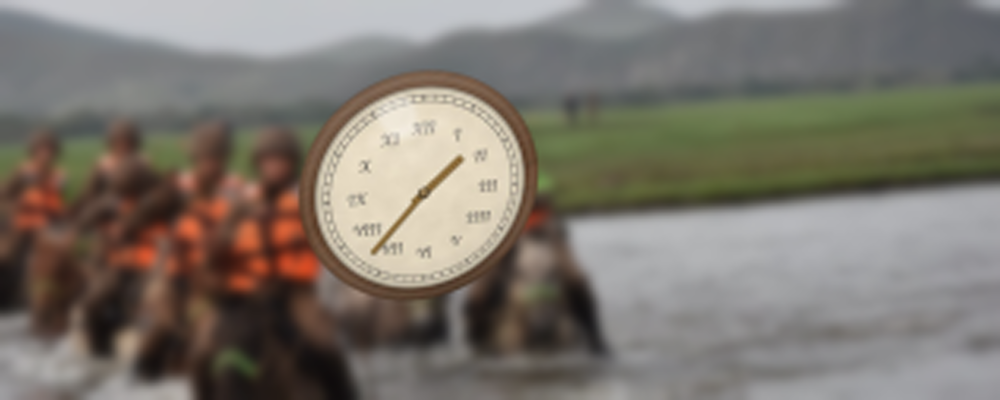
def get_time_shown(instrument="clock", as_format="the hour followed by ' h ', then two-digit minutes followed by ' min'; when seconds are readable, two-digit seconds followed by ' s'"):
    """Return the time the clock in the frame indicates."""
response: 1 h 37 min
